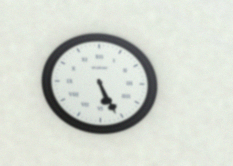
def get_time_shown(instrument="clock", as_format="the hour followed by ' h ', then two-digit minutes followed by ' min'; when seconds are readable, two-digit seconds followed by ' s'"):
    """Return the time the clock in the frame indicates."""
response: 5 h 26 min
